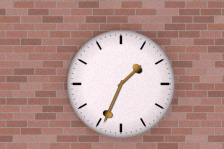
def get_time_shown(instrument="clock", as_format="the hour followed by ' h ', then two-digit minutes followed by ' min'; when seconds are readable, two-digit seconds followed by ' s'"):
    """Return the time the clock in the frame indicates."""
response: 1 h 34 min
